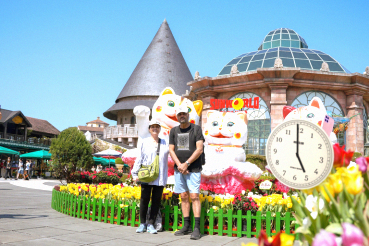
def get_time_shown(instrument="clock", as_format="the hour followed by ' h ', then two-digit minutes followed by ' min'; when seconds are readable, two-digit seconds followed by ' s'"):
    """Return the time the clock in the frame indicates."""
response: 4 h 59 min
